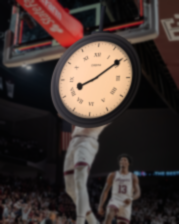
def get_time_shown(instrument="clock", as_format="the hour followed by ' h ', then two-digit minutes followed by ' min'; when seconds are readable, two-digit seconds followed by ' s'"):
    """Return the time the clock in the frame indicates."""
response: 8 h 09 min
